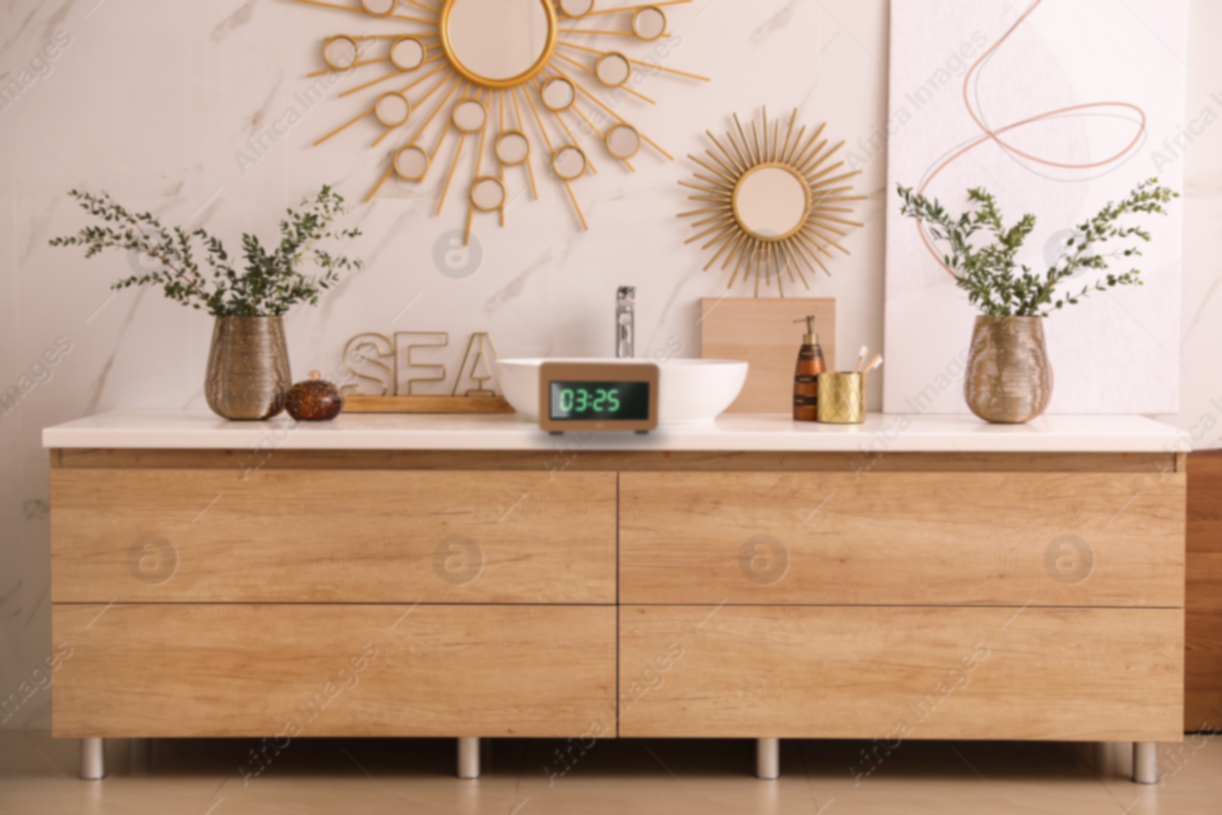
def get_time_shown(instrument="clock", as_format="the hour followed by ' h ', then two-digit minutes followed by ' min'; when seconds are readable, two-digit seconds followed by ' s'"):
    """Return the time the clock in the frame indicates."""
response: 3 h 25 min
